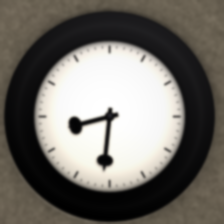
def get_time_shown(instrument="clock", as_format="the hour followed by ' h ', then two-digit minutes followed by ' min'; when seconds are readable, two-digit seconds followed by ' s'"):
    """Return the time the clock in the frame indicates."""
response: 8 h 31 min
